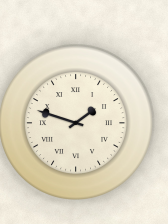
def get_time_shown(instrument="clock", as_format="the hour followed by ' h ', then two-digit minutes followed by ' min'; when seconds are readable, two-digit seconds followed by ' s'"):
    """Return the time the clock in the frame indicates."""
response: 1 h 48 min
